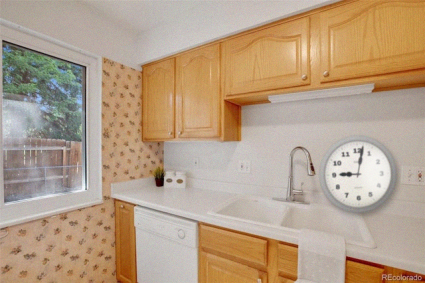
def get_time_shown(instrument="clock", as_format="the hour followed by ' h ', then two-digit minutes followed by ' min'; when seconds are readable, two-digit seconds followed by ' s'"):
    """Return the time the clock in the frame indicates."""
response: 9 h 02 min
